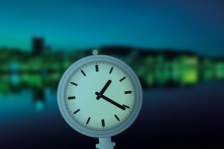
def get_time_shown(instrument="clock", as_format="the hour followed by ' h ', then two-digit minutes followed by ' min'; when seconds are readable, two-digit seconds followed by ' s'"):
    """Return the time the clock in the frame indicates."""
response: 1 h 21 min
